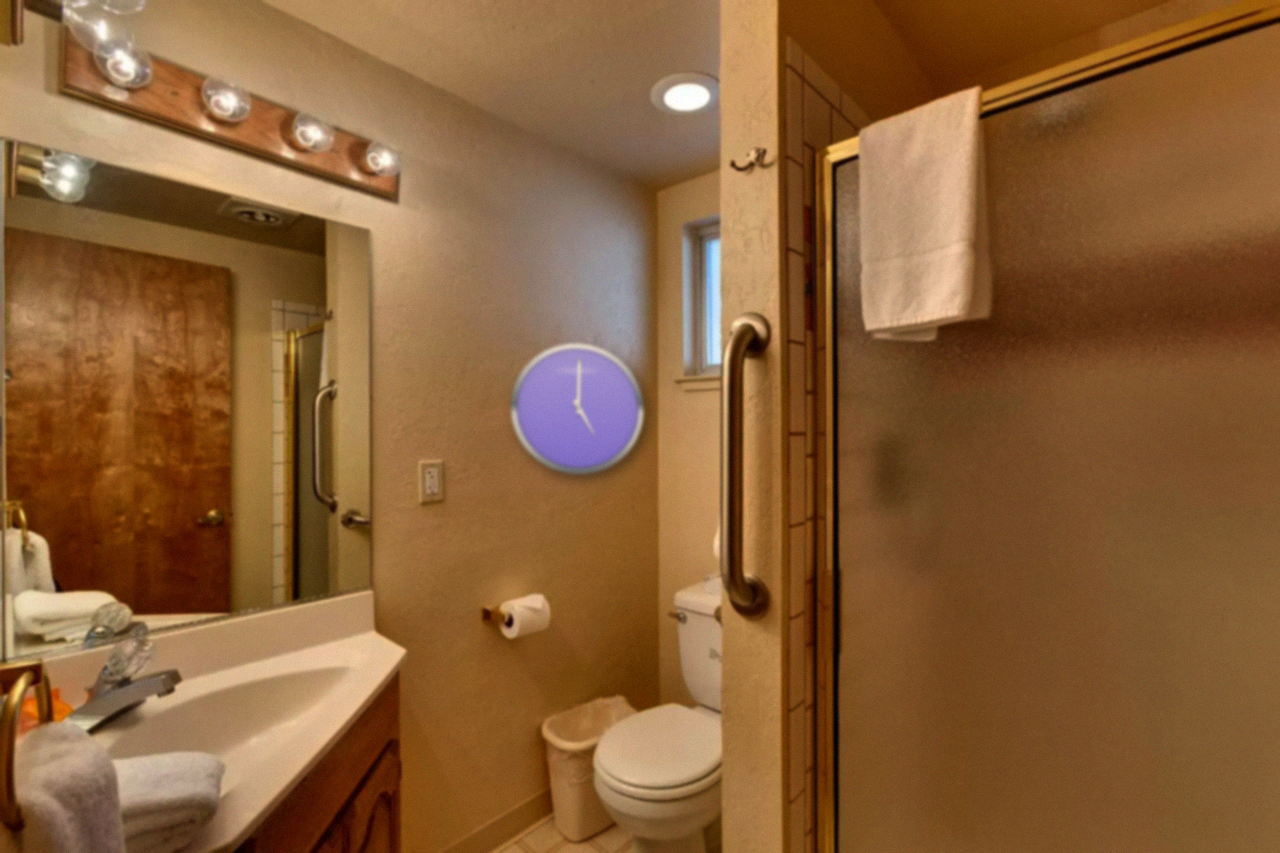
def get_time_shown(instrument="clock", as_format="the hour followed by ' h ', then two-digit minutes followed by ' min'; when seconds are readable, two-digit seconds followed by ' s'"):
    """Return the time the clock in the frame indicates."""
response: 5 h 00 min
